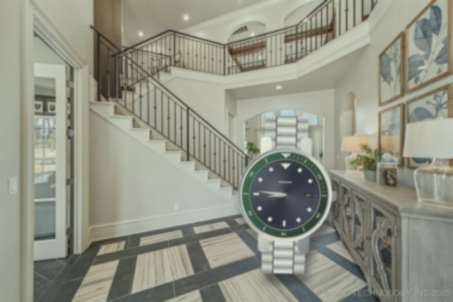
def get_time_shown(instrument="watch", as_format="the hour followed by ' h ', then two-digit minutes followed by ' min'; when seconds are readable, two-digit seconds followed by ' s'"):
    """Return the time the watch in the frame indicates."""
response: 8 h 46 min
